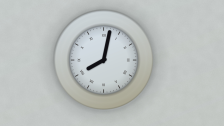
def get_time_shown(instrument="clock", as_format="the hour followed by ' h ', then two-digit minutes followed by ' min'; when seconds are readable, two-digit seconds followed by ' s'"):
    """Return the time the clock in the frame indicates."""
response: 8 h 02 min
